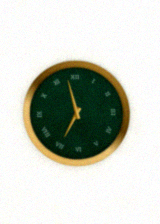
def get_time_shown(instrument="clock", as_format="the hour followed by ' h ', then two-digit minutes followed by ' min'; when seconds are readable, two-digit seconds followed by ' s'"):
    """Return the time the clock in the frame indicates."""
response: 6 h 58 min
